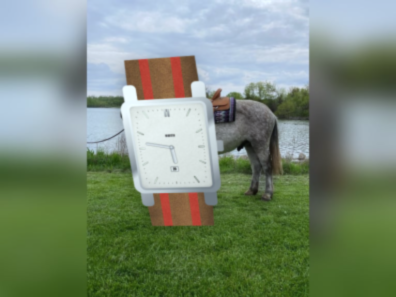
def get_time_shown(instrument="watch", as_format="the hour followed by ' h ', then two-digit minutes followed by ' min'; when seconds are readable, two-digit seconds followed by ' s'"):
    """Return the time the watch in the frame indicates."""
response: 5 h 47 min
